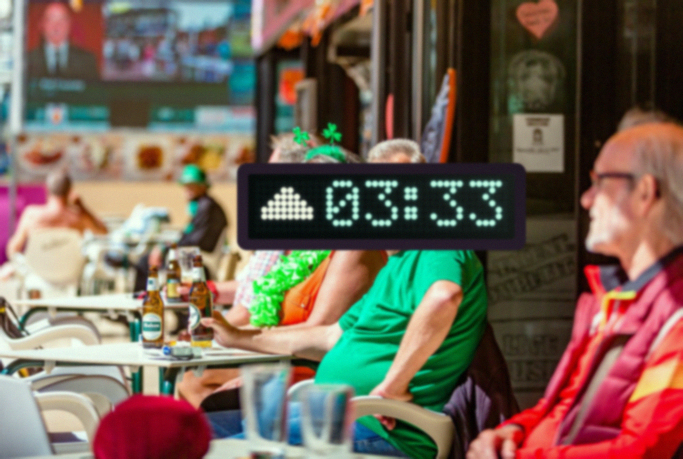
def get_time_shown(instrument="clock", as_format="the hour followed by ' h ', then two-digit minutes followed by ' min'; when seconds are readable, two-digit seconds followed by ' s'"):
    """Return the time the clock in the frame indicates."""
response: 3 h 33 min
